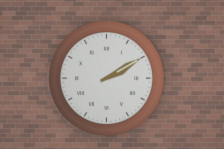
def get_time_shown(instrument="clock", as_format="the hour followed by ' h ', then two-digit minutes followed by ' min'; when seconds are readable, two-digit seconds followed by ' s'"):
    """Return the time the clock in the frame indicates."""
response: 2 h 10 min
